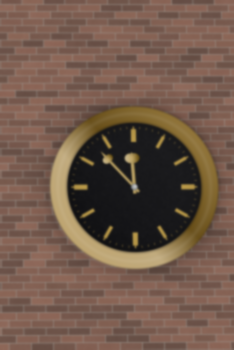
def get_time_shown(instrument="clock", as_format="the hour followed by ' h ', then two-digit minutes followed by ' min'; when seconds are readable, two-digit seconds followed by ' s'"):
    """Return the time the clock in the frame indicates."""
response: 11 h 53 min
